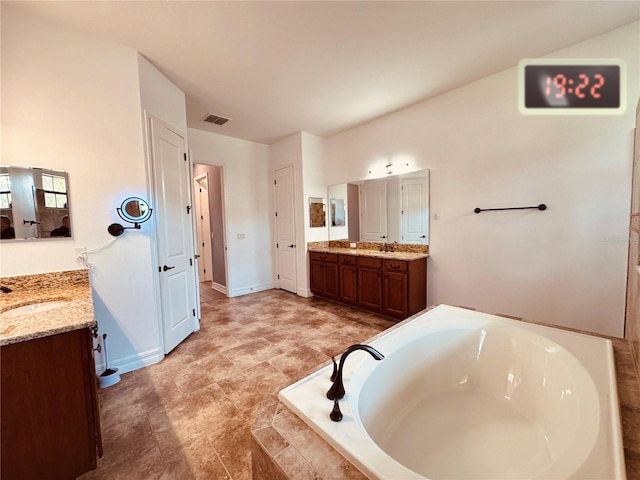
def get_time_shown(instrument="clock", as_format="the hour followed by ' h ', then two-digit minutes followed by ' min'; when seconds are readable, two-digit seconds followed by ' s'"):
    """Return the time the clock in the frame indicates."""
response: 19 h 22 min
